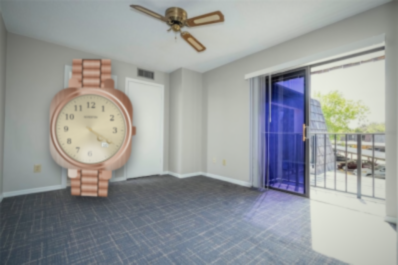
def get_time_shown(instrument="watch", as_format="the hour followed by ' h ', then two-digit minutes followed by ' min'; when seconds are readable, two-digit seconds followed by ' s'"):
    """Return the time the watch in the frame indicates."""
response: 4 h 20 min
